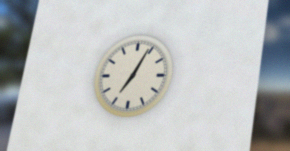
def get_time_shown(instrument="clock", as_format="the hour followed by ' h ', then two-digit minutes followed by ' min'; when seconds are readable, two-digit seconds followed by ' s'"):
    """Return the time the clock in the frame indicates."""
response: 7 h 04 min
